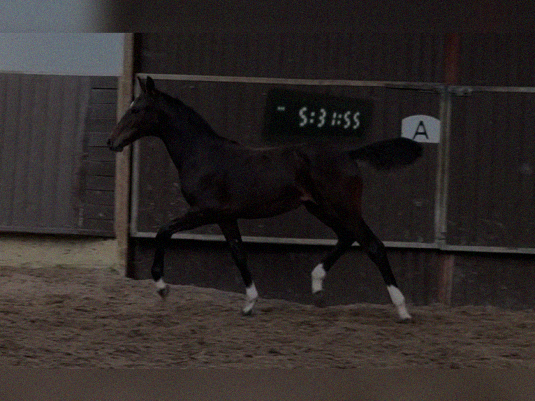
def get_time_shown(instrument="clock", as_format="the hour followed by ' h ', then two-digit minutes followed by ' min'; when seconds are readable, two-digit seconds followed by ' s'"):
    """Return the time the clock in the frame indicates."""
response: 5 h 31 min 55 s
